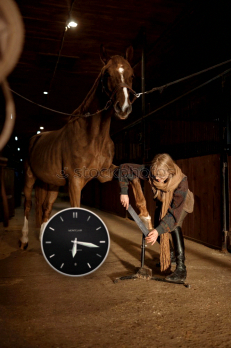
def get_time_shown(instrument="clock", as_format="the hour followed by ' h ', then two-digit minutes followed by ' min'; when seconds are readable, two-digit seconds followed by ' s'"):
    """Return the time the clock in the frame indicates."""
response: 6 h 17 min
